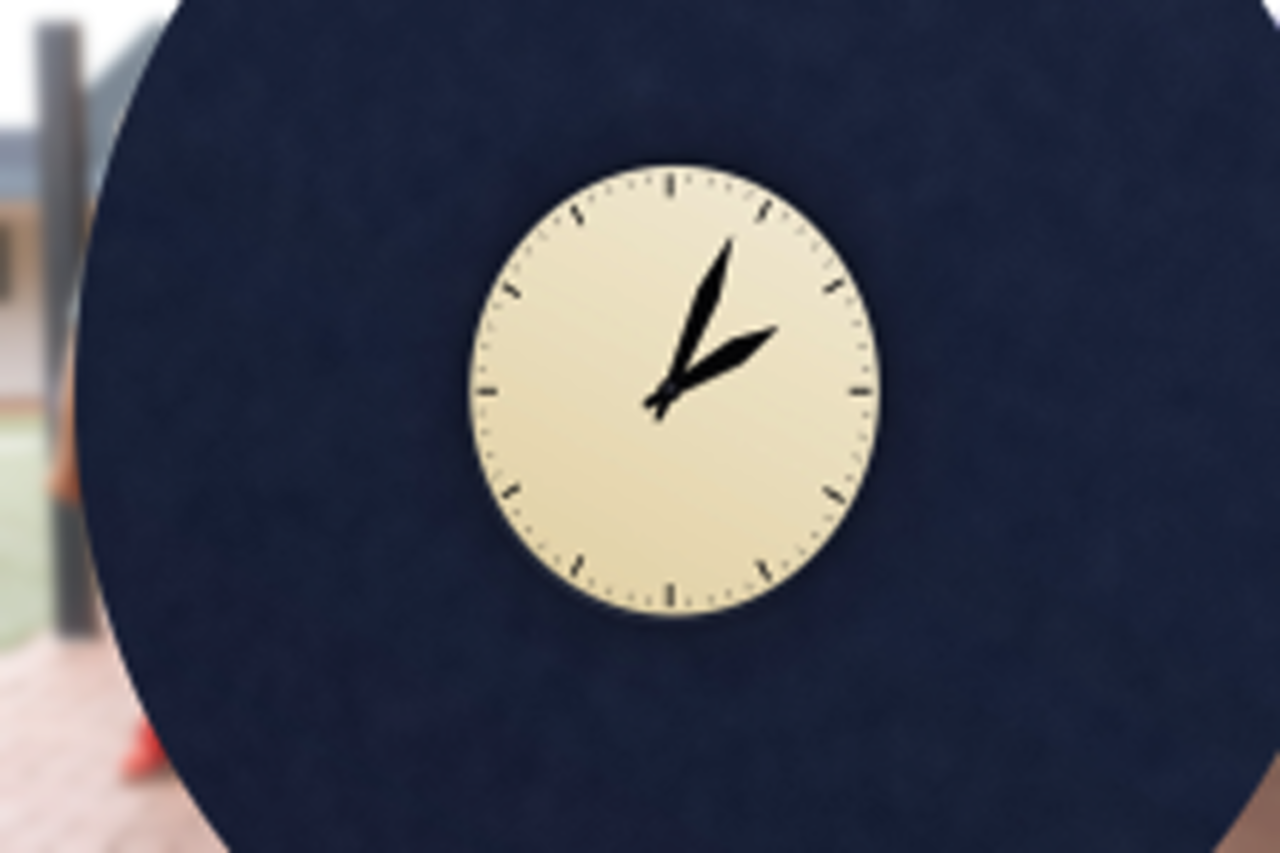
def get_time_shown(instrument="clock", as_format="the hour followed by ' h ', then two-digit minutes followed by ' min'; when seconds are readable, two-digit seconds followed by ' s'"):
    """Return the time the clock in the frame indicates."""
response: 2 h 04 min
